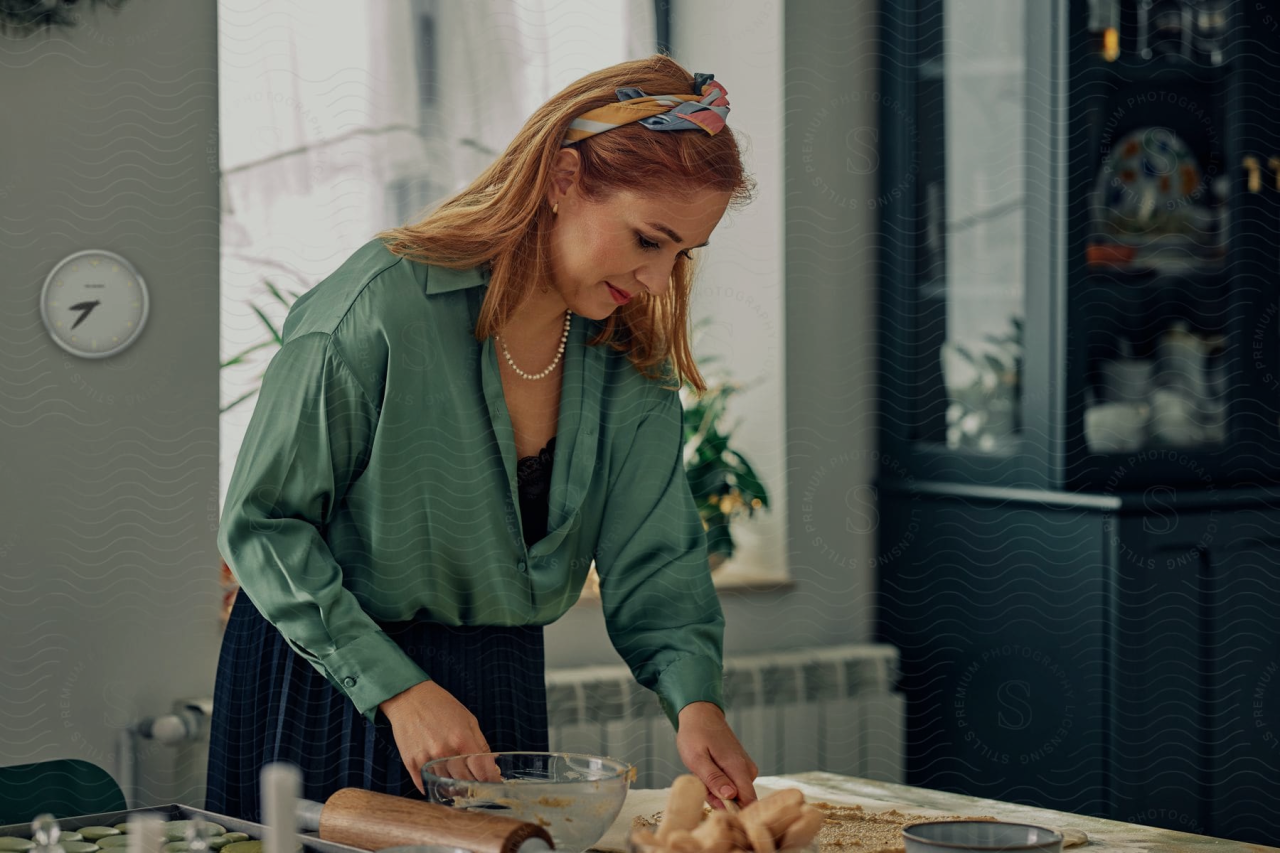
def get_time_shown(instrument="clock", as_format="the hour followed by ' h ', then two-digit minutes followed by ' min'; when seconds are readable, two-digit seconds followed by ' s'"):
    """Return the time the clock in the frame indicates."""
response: 8 h 37 min
